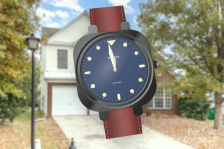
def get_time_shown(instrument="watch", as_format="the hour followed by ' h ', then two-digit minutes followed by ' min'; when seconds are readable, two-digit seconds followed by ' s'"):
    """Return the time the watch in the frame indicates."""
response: 11 h 59 min
